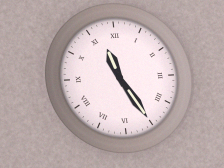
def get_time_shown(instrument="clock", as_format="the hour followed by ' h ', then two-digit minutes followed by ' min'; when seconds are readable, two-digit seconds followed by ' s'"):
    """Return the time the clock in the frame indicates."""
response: 11 h 25 min
